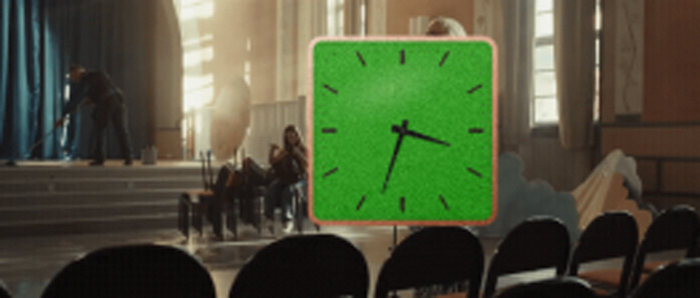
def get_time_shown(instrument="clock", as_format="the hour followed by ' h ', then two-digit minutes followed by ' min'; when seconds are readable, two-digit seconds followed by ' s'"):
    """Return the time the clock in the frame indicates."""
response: 3 h 33 min
